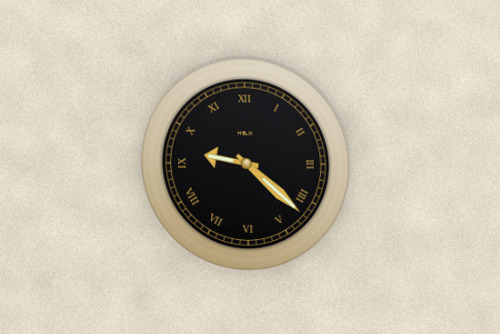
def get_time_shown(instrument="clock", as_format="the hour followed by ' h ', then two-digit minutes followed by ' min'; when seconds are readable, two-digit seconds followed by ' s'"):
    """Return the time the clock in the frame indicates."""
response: 9 h 22 min
